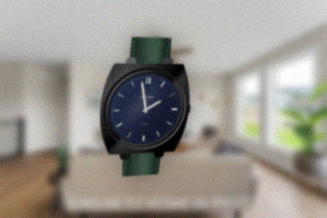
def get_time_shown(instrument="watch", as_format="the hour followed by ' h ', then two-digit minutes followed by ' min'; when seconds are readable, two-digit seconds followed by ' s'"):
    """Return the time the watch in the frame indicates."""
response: 1 h 58 min
